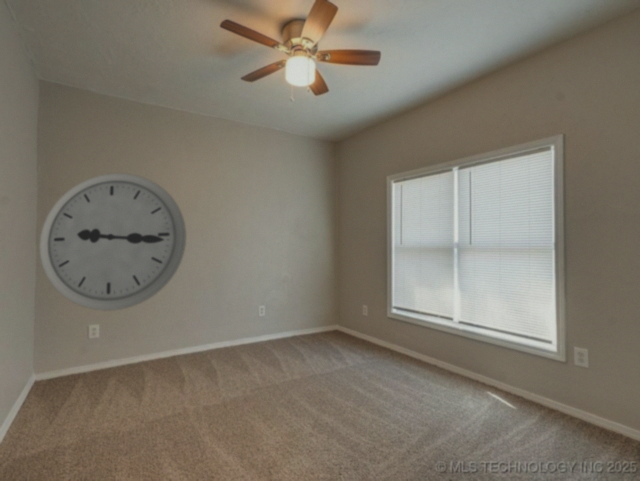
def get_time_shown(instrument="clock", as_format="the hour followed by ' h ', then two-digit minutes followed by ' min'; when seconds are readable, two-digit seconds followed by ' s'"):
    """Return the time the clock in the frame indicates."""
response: 9 h 16 min
